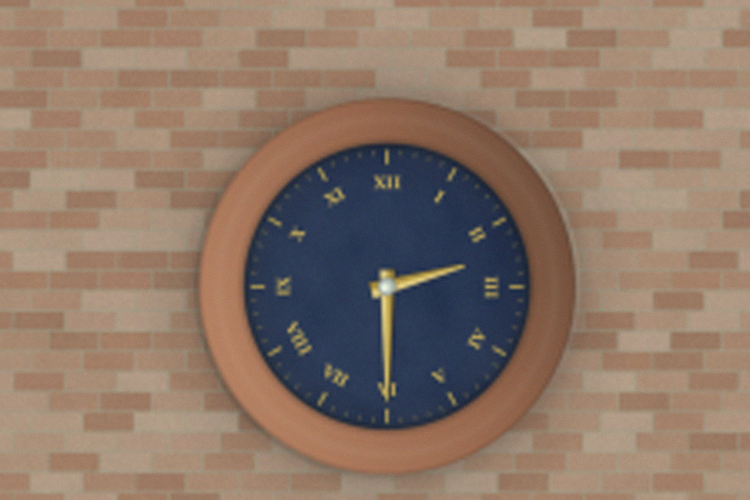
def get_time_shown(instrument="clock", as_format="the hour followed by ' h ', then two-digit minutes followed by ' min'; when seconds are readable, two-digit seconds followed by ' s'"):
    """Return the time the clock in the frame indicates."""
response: 2 h 30 min
